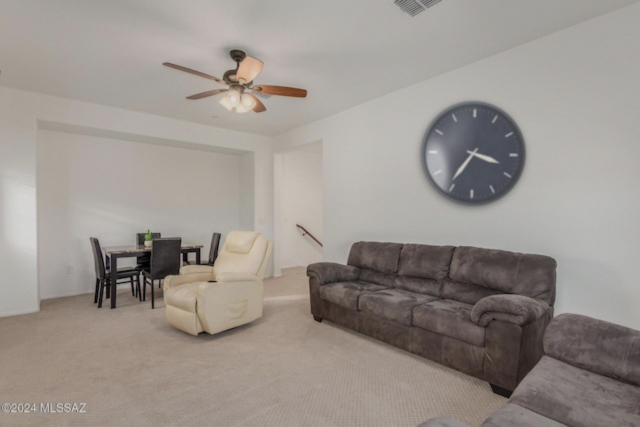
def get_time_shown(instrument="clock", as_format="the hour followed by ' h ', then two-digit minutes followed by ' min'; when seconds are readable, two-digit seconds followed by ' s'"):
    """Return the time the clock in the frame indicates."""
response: 3 h 36 min
